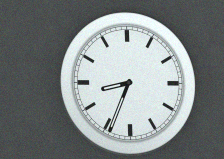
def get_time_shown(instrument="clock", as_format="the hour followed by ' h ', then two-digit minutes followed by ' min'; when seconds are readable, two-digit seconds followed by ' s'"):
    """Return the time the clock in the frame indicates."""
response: 8 h 34 min
